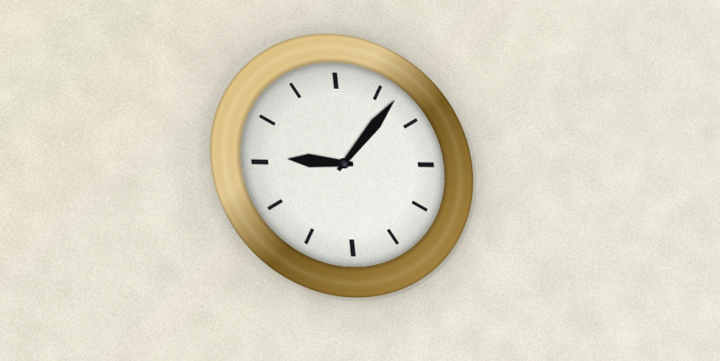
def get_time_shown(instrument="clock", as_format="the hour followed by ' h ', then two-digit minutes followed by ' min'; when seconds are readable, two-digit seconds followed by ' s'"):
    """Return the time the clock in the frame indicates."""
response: 9 h 07 min
